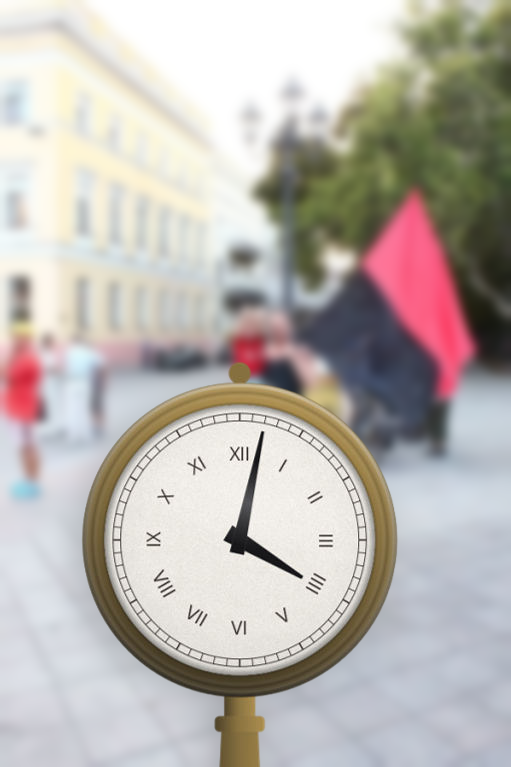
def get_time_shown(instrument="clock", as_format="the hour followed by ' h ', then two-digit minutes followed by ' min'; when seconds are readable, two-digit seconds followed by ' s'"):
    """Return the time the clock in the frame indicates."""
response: 4 h 02 min
